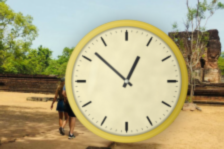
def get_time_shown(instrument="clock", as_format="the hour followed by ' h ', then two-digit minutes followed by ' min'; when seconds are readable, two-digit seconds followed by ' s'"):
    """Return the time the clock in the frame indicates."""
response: 12 h 52 min
